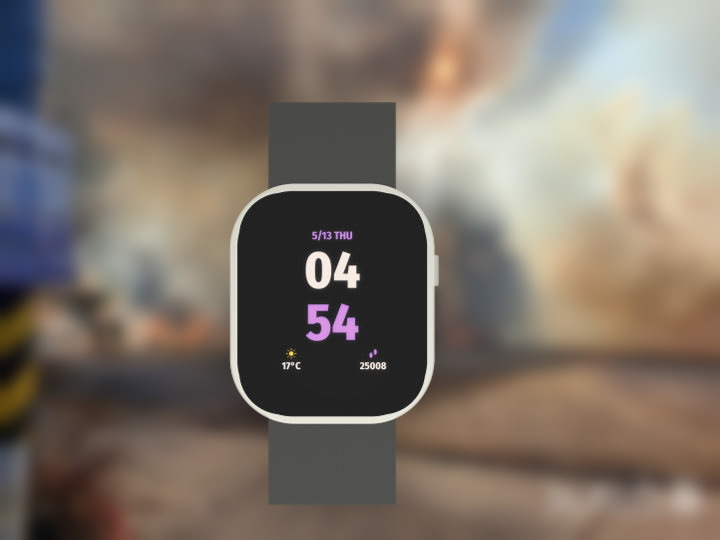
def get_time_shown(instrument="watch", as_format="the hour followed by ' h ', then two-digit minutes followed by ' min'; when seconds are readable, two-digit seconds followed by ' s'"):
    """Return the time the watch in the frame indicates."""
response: 4 h 54 min
